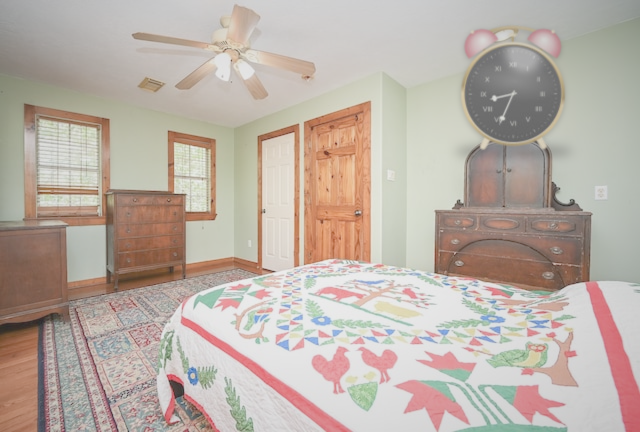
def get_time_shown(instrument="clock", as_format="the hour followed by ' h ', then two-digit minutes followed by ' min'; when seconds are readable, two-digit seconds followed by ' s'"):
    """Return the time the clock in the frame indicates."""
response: 8 h 34 min
